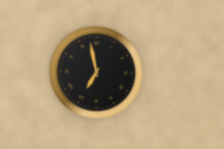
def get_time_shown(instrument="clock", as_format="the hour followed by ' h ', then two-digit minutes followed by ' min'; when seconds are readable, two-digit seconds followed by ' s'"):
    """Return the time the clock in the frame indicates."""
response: 6 h 58 min
